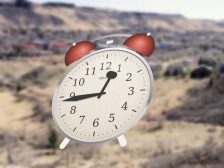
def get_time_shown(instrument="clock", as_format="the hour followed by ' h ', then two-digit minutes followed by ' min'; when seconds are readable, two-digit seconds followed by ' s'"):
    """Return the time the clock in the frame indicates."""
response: 12 h 44 min
